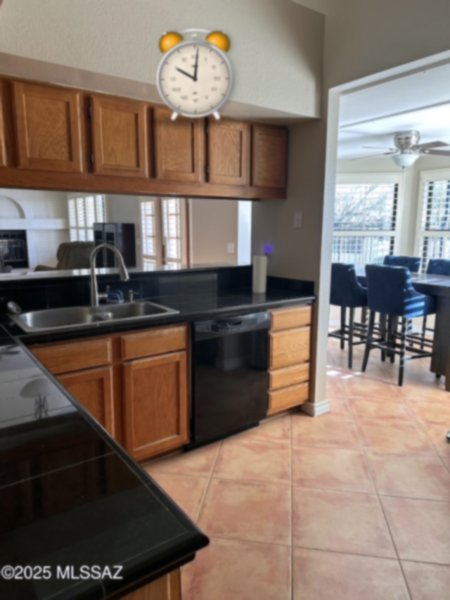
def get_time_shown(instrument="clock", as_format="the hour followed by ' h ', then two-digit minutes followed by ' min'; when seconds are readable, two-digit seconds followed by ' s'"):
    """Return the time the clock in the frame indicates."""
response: 10 h 01 min
